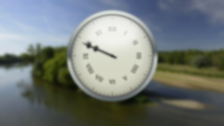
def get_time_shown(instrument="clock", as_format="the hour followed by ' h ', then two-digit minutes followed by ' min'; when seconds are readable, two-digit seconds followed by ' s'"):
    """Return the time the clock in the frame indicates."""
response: 9 h 49 min
